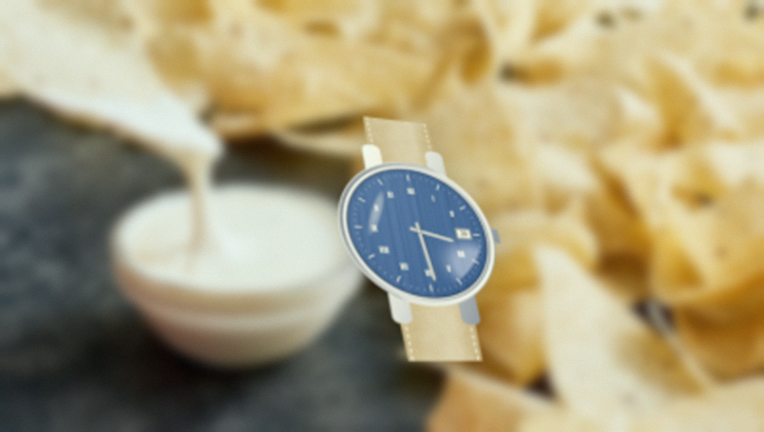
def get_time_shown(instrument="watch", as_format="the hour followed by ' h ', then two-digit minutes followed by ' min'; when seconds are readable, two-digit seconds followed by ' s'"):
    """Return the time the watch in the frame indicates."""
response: 3 h 29 min
